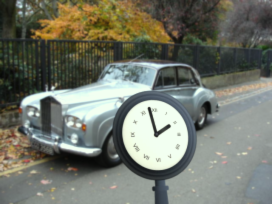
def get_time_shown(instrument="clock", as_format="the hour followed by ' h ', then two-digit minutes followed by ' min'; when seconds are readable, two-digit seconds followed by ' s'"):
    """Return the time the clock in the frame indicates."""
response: 1 h 58 min
